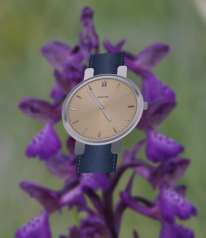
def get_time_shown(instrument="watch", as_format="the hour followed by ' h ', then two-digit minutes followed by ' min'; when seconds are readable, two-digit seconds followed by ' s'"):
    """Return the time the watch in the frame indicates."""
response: 4 h 54 min
